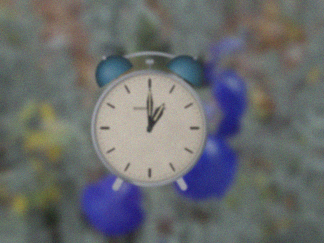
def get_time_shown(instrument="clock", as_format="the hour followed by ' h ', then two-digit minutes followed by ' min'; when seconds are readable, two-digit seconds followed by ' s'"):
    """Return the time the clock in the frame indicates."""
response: 1 h 00 min
